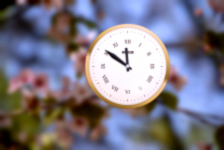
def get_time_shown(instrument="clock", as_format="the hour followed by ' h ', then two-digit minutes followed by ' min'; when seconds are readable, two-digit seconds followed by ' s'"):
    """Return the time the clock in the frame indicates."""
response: 11 h 51 min
